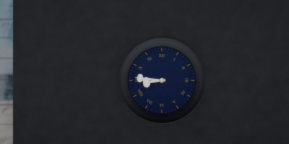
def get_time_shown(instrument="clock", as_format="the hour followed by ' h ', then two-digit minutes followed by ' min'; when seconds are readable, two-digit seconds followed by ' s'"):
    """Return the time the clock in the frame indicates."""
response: 8 h 46 min
